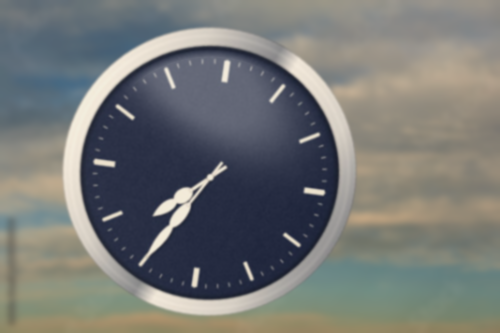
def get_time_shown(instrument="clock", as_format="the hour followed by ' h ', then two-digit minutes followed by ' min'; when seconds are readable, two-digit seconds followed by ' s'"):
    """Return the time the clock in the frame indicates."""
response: 7 h 35 min
